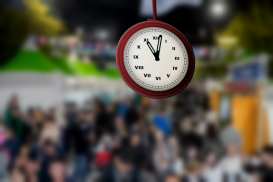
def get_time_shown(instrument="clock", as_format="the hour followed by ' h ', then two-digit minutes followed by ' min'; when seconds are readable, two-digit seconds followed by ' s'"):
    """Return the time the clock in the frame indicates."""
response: 11 h 02 min
